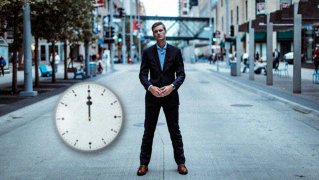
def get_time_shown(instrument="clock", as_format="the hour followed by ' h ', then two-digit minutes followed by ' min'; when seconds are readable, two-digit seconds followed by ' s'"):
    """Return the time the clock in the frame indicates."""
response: 12 h 00 min
